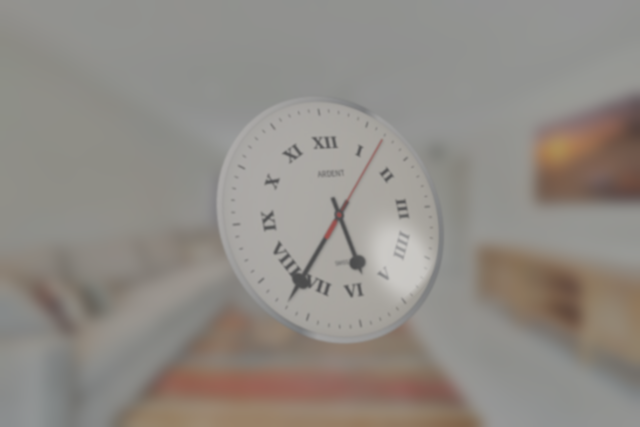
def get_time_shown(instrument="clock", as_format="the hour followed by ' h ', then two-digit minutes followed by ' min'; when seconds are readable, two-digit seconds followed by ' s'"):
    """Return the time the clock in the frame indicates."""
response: 5 h 37 min 07 s
